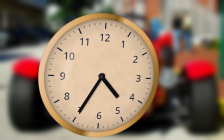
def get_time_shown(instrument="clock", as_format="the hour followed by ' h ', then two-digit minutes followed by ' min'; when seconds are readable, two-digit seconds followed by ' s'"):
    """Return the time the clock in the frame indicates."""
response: 4 h 35 min
